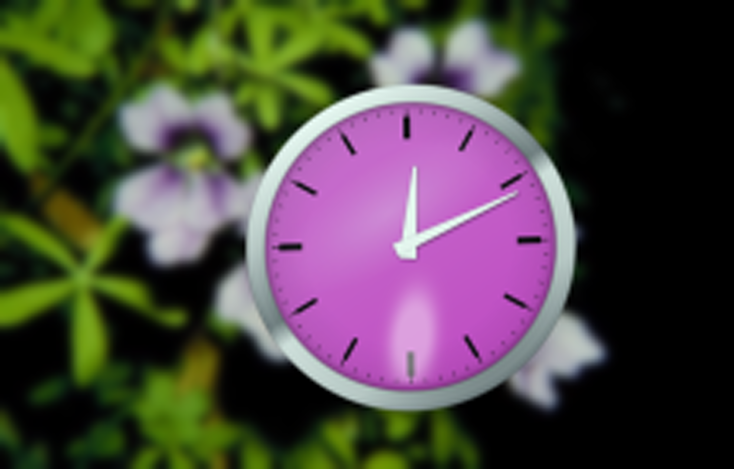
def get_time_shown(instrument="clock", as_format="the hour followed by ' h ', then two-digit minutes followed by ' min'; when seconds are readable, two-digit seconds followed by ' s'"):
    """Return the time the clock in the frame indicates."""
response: 12 h 11 min
